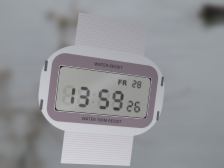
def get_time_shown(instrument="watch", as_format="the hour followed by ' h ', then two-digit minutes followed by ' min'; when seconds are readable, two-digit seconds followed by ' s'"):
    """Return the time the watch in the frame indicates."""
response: 13 h 59 min 26 s
